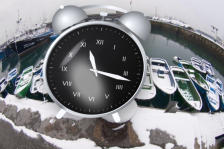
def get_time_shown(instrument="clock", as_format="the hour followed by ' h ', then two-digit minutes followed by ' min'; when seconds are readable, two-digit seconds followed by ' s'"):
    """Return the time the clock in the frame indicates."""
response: 11 h 17 min
